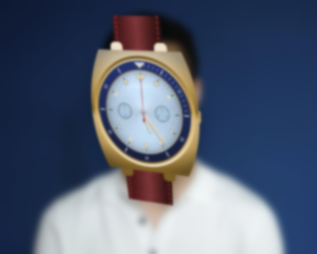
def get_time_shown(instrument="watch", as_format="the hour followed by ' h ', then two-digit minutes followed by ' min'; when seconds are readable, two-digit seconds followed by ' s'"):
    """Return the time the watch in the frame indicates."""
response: 5 h 24 min
